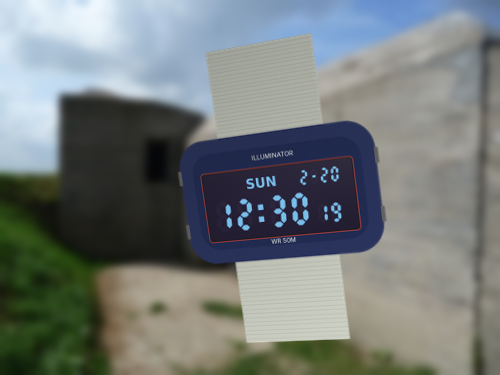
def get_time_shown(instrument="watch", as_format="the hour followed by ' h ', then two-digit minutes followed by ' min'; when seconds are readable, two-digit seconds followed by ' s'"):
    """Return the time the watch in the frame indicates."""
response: 12 h 30 min 19 s
